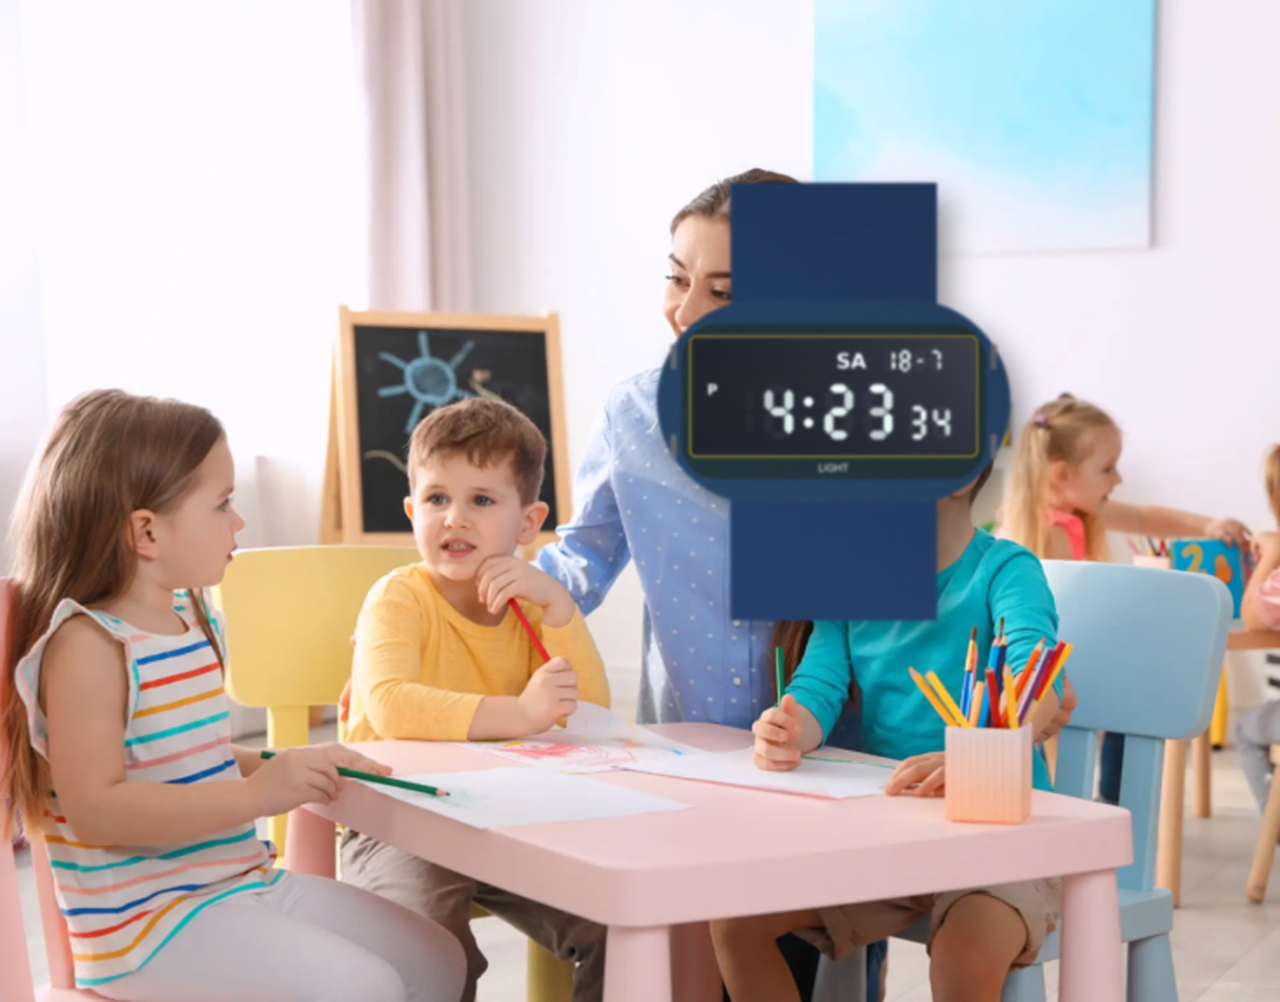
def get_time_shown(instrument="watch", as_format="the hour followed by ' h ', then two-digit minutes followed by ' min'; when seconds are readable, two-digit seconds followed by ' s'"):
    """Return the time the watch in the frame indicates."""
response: 4 h 23 min 34 s
